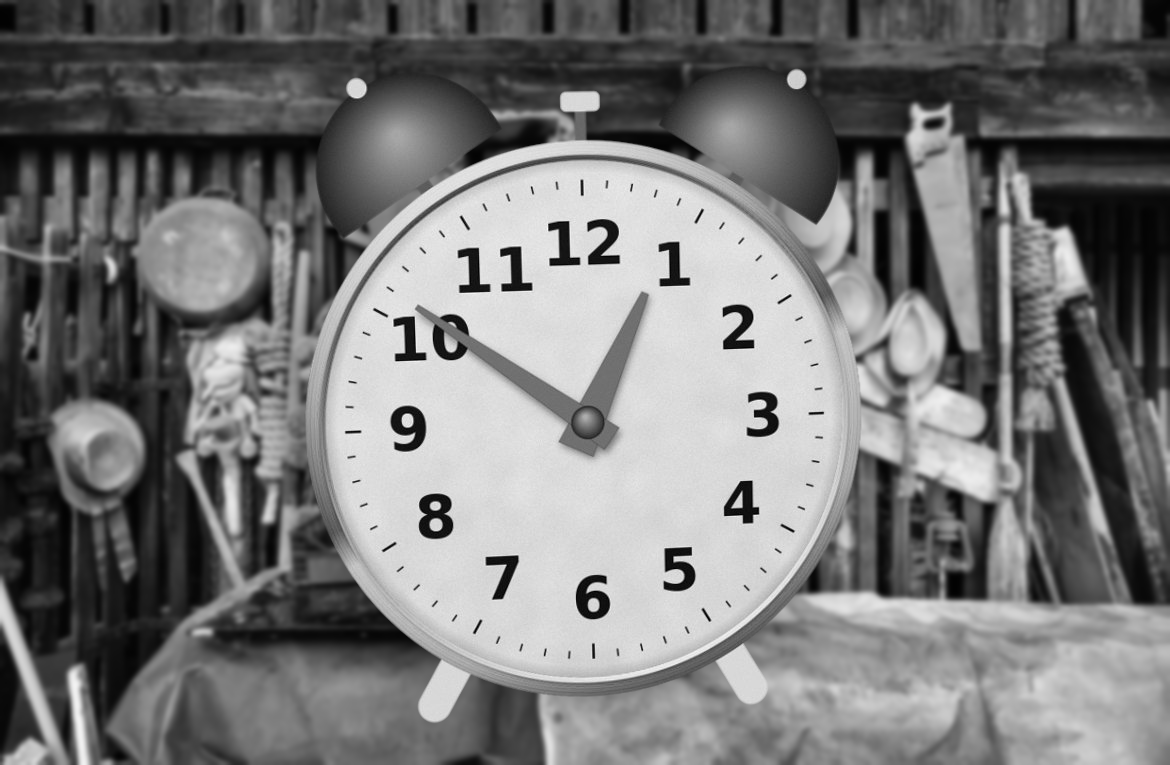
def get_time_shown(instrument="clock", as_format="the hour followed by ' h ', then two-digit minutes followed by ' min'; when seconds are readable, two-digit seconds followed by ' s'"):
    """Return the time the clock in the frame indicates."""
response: 12 h 51 min
